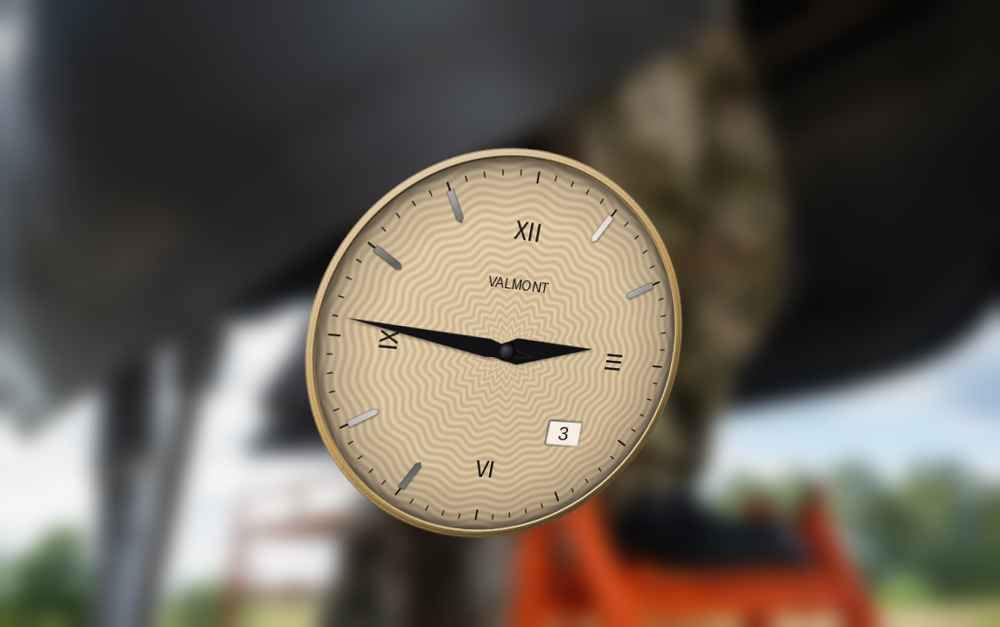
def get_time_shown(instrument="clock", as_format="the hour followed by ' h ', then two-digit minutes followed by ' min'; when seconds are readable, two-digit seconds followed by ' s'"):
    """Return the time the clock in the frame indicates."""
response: 2 h 46 min
